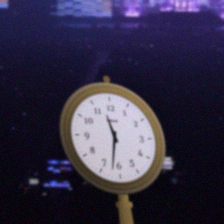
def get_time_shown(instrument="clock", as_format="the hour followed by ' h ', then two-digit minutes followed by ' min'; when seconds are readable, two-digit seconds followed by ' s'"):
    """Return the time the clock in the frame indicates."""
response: 11 h 32 min
